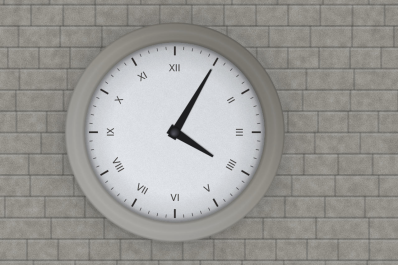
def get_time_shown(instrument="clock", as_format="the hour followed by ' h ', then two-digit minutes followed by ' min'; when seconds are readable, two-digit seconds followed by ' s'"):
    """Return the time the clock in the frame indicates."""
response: 4 h 05 min
